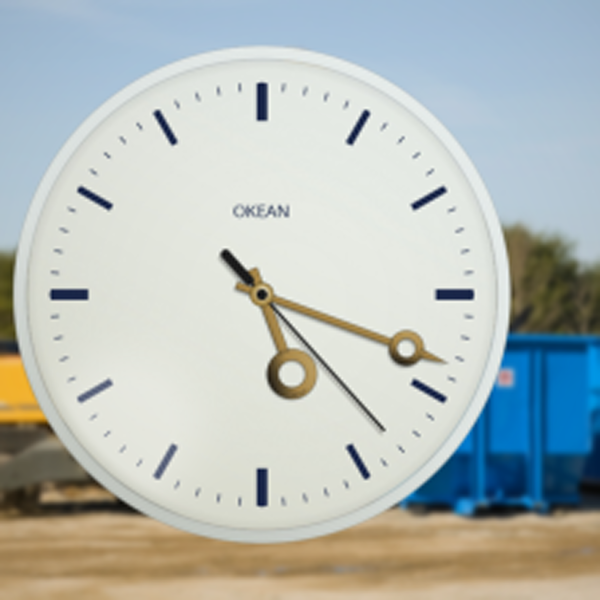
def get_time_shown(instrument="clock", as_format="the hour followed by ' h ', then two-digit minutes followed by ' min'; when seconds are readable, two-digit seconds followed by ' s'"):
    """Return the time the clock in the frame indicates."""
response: 5 h 18 min 23 s
